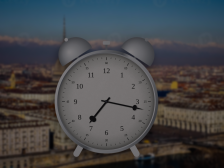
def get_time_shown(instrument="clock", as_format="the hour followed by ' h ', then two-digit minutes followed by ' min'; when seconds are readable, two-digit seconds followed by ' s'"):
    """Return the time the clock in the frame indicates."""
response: 7 h 17 min
